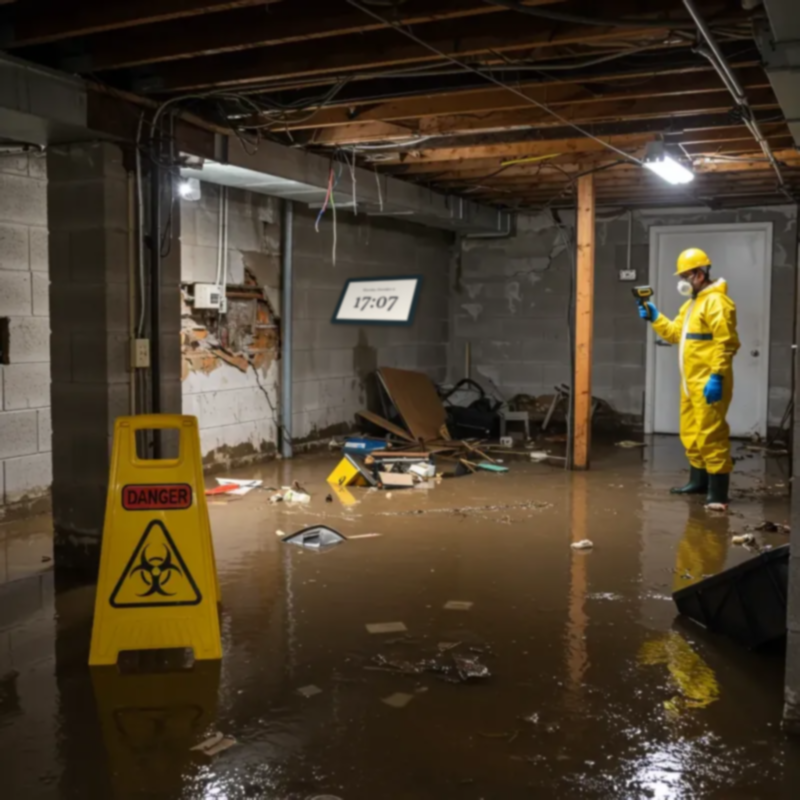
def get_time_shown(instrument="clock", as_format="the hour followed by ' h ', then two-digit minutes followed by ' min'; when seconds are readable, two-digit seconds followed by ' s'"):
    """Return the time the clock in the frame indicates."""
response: 17 h 07 min
